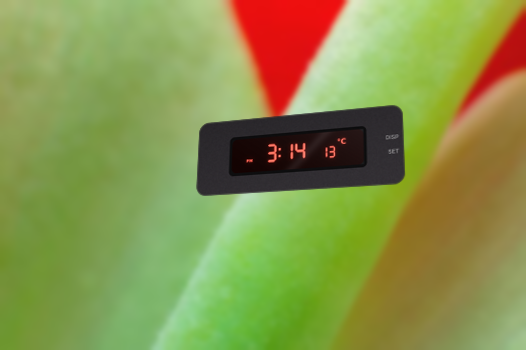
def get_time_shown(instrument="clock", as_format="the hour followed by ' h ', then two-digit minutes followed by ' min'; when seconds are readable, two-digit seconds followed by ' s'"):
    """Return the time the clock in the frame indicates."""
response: 3 h 14 min
